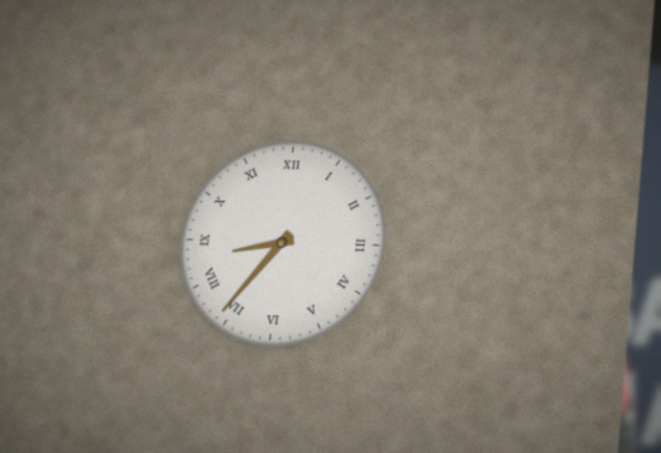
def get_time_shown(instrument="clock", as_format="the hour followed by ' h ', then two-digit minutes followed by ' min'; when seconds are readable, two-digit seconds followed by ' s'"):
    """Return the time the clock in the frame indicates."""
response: 8 h 36 min
